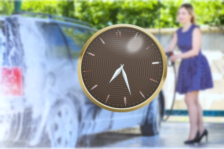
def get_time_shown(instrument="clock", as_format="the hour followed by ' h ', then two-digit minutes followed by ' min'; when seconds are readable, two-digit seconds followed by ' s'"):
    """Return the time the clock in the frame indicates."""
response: 7 h 28 min
